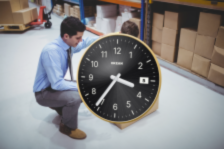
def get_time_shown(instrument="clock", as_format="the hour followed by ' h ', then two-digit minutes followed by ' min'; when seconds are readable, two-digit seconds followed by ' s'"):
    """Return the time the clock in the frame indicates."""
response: 3 h 36 min
